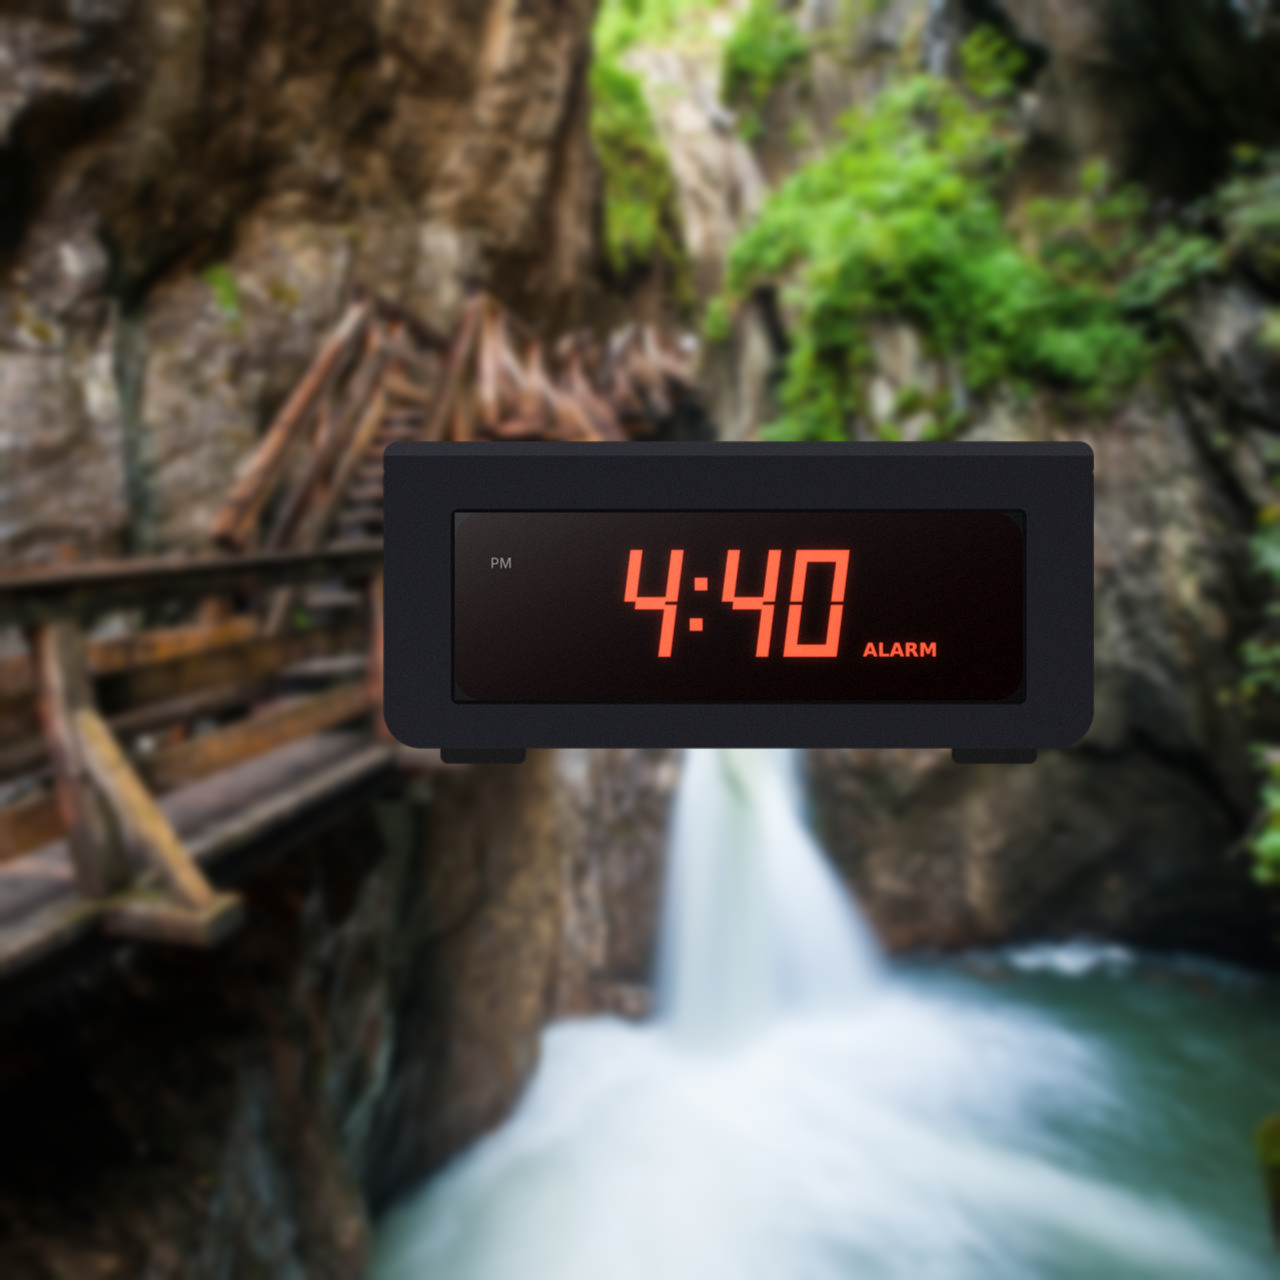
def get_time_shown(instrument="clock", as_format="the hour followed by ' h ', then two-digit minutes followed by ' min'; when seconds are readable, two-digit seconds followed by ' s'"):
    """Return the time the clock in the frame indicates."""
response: 4 h 40 min
